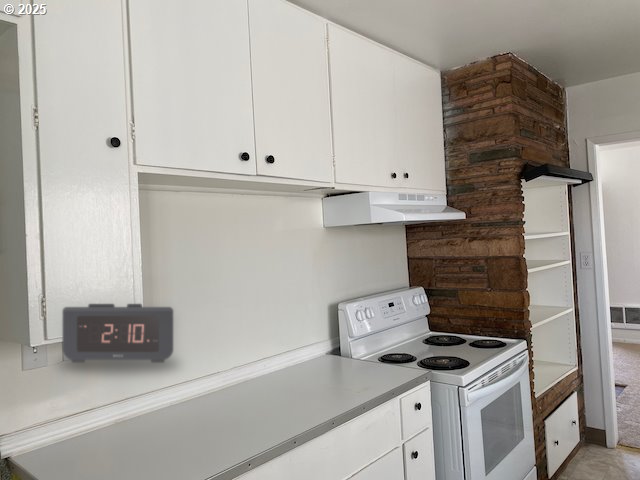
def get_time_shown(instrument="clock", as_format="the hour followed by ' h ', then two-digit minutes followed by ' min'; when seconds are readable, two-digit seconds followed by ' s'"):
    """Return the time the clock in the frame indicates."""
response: 2 h 10 min
